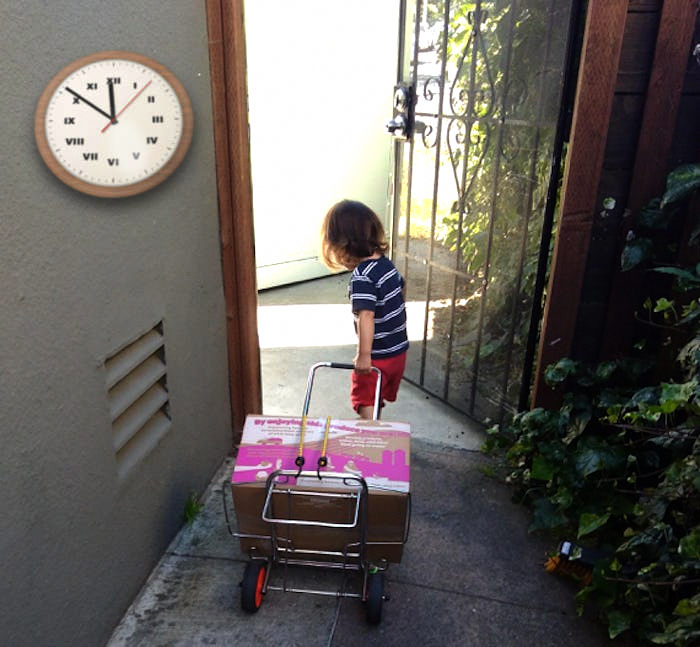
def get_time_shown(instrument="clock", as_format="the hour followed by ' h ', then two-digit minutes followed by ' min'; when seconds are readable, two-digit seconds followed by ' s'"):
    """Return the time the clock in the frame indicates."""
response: 11 h 51 min 07 s
